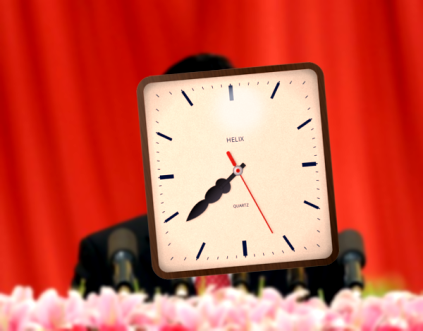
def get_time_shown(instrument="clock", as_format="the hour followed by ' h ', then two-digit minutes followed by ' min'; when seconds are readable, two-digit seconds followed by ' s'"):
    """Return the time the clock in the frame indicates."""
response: 7 h 38 min 26 s
